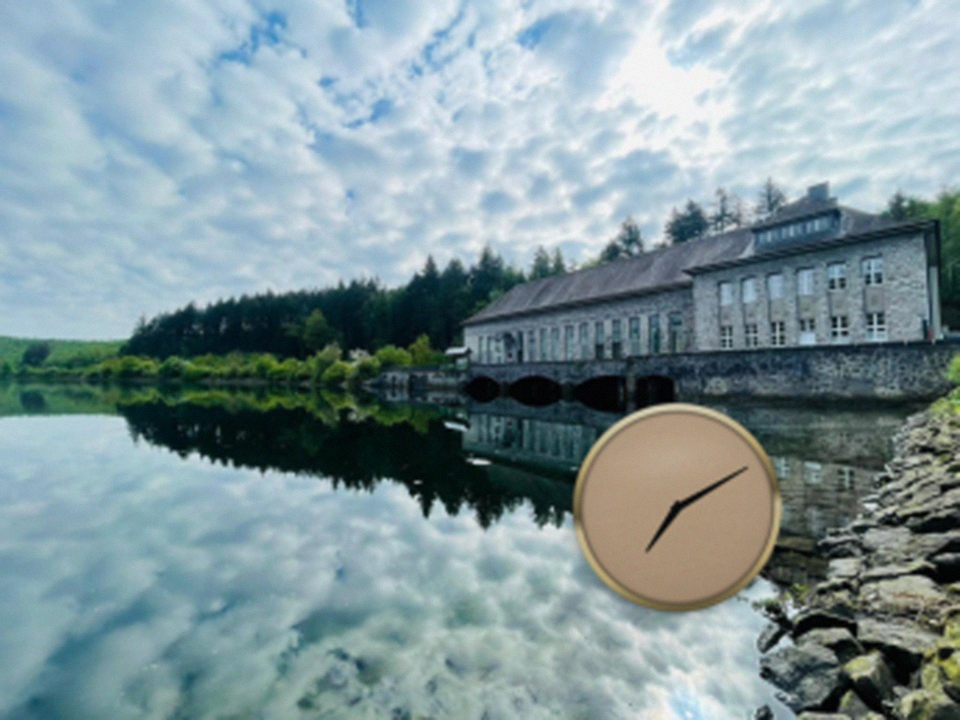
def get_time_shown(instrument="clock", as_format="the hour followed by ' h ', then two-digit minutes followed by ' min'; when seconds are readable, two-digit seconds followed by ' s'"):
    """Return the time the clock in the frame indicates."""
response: 7 h 10 min
